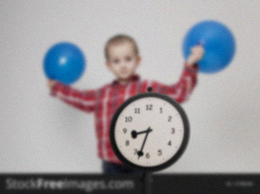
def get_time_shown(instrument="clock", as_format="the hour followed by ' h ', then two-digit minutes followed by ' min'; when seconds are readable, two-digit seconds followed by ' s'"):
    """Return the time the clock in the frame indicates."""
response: 8 h 33 min
